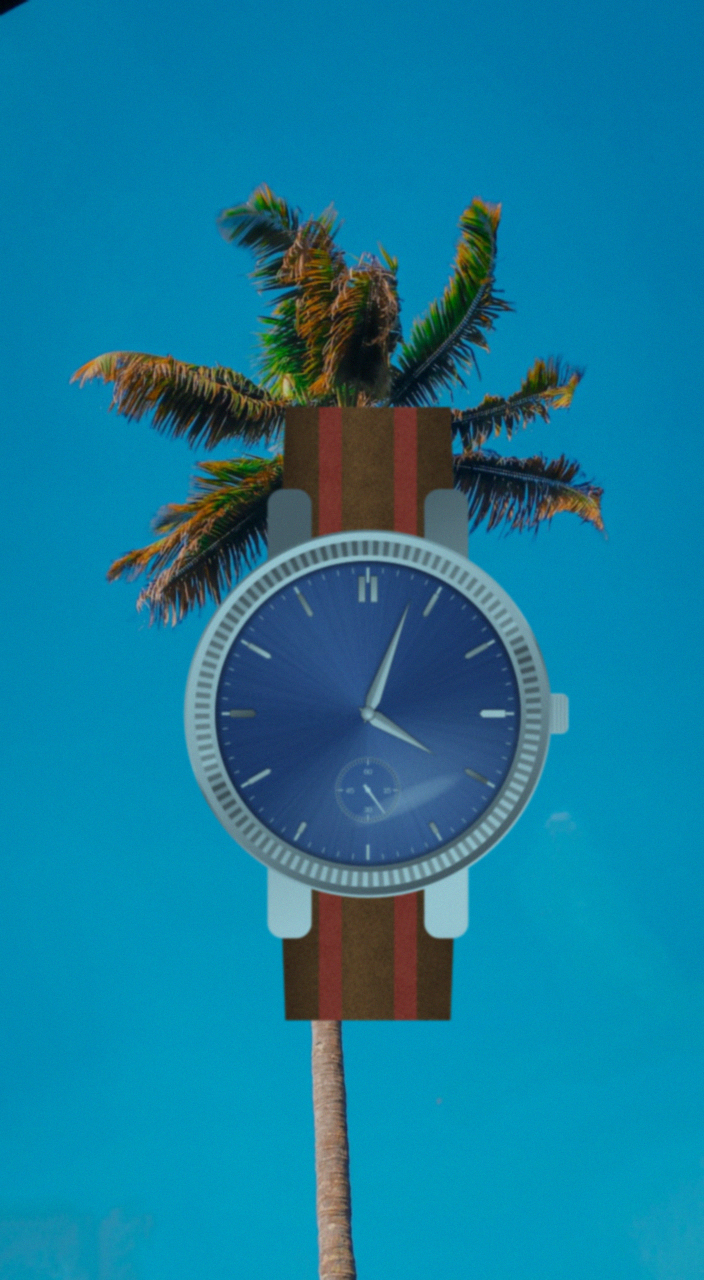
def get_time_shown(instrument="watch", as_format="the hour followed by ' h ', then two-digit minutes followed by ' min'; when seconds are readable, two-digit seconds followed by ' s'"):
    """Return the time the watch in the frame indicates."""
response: 4 h 03 min 24 s
